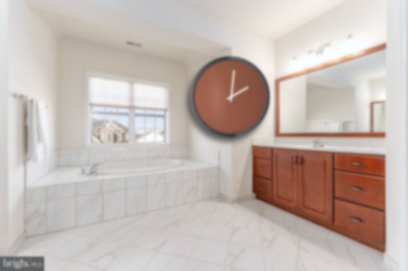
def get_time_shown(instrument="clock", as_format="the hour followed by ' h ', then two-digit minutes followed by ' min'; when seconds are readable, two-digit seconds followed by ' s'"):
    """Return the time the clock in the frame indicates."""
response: 2 h 01 min
